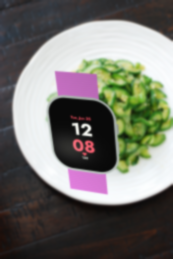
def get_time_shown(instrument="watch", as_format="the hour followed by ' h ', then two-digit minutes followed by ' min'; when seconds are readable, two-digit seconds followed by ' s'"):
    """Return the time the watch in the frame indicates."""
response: 12 h 08 min
